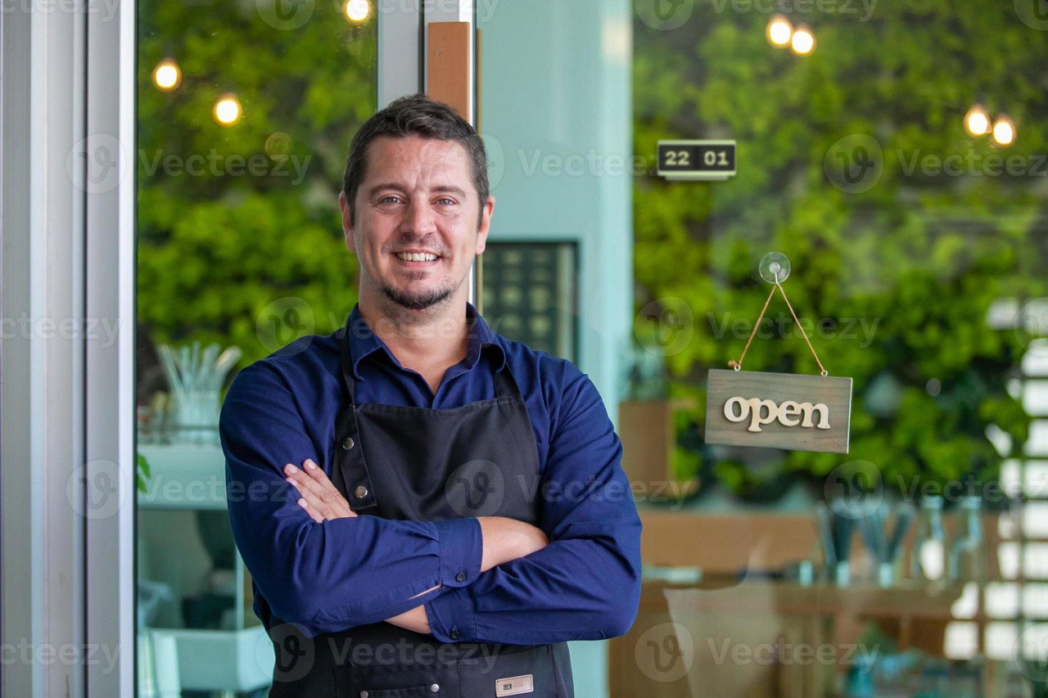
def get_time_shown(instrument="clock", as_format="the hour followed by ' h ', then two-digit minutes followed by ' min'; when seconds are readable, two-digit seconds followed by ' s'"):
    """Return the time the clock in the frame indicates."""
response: 22 h 01 min
